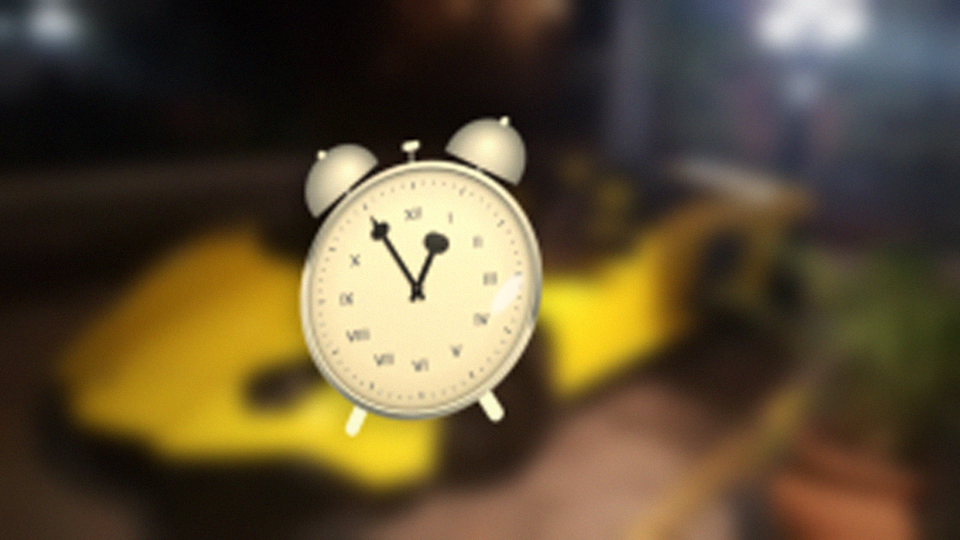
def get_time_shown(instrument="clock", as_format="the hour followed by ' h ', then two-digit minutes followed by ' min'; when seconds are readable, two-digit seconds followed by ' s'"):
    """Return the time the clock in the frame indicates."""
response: 12 h 55 min
